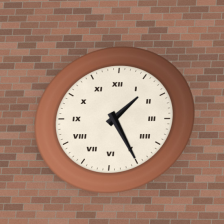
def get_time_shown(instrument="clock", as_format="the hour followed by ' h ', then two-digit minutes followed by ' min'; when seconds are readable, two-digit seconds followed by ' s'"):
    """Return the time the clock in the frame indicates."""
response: 1 h 25 min
